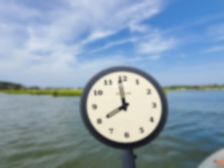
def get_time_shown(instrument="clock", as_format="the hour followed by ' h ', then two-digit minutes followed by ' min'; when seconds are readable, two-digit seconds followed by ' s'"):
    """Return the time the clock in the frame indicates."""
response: 7 h 59 min
